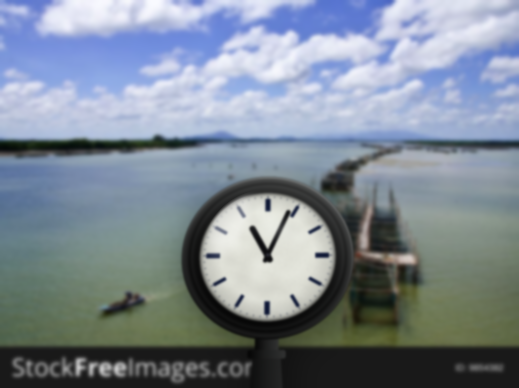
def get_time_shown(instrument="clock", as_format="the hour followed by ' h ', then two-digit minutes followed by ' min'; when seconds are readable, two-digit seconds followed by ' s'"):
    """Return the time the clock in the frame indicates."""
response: 11 h 04 min
